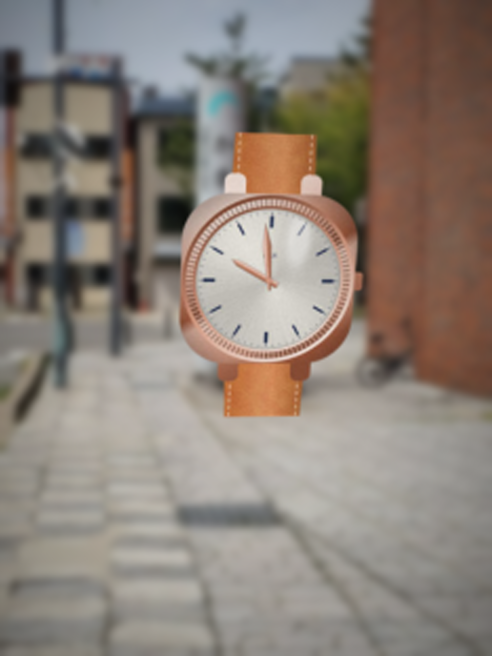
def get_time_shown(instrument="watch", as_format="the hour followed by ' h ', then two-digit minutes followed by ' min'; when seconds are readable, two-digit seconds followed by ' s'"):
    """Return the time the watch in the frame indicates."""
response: 9 h 59 min
